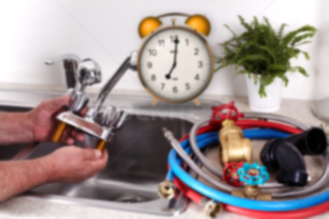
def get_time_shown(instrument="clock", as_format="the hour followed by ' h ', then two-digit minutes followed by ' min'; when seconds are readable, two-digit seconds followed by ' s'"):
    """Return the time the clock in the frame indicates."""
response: 7 h 01 min
